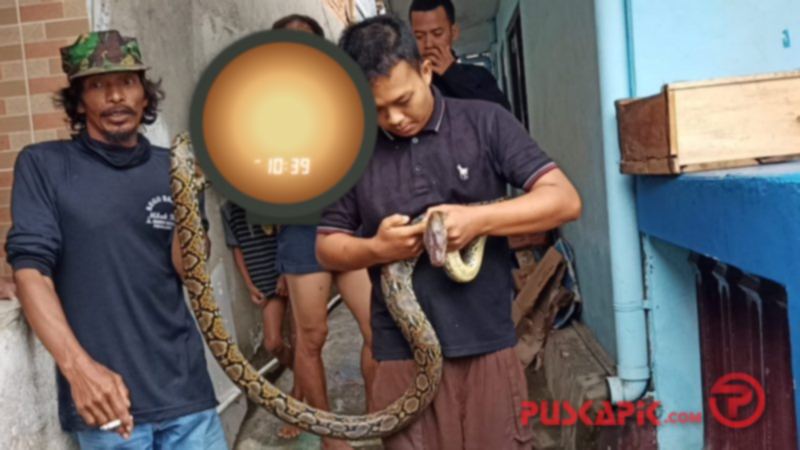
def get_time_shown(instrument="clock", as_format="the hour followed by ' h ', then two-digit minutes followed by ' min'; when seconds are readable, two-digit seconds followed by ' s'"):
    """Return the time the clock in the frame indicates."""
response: 10 h 39 min
